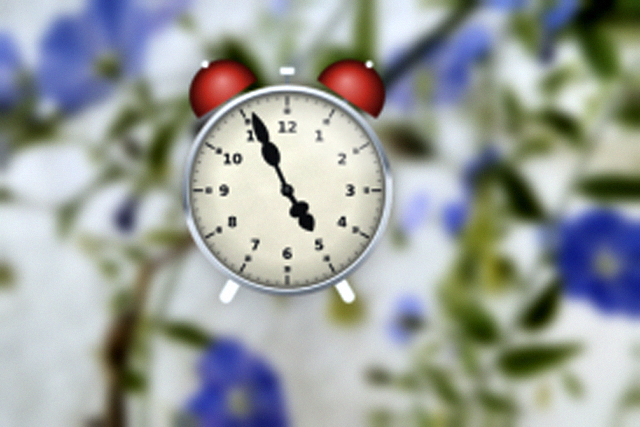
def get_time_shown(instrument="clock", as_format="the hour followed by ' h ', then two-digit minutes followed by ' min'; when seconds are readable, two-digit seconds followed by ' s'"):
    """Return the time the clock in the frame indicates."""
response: 4 h 56 min
